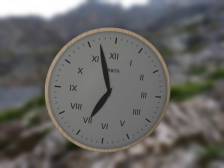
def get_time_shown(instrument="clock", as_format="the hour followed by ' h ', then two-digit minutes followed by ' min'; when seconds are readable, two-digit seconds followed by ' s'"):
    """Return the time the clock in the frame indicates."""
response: 6 h 57 min
